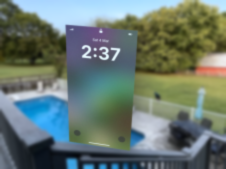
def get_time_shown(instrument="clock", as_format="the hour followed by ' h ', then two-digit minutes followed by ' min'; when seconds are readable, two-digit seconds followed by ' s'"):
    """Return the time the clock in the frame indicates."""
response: 2 h 37 min
